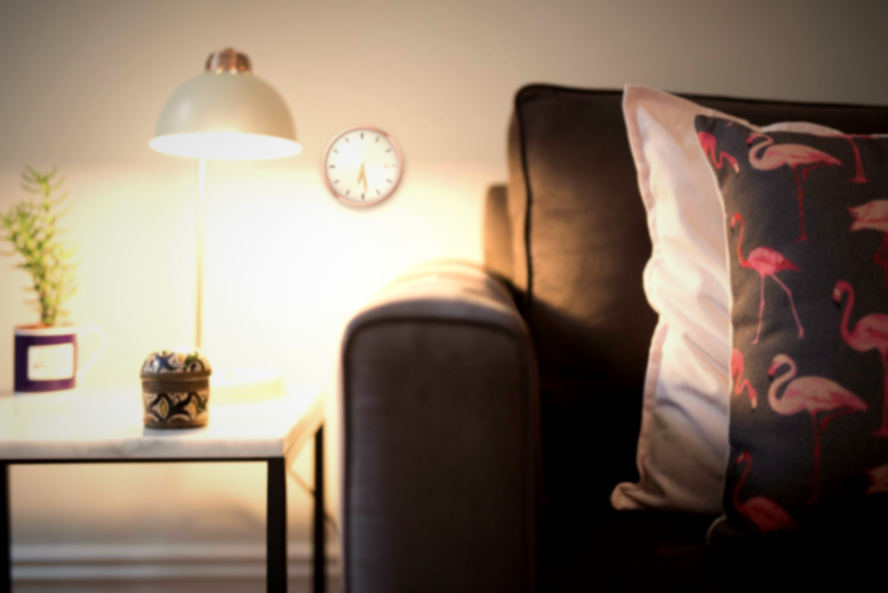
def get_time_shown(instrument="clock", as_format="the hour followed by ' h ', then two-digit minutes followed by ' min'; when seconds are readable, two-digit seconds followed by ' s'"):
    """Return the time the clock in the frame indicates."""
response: 6 h 29 min
